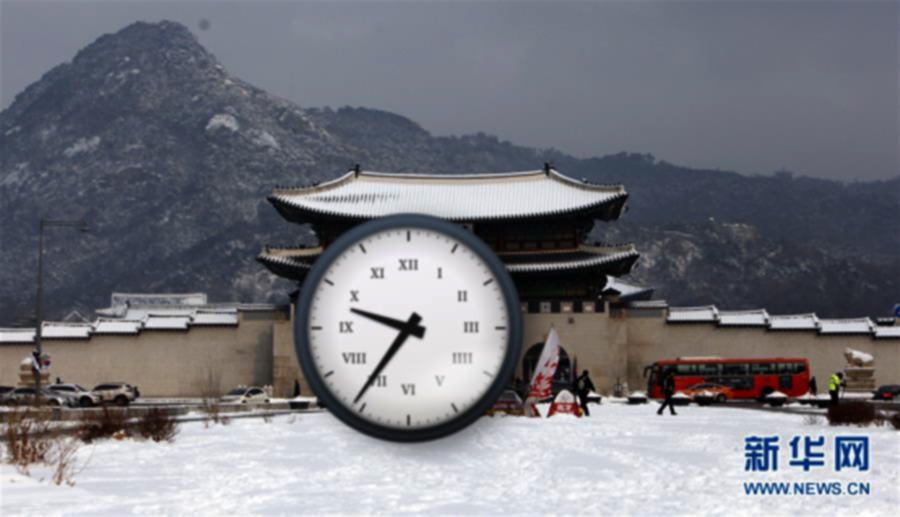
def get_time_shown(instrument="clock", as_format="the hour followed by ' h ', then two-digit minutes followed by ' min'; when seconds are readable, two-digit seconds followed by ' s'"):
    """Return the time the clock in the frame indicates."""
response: 9 h 36 min
